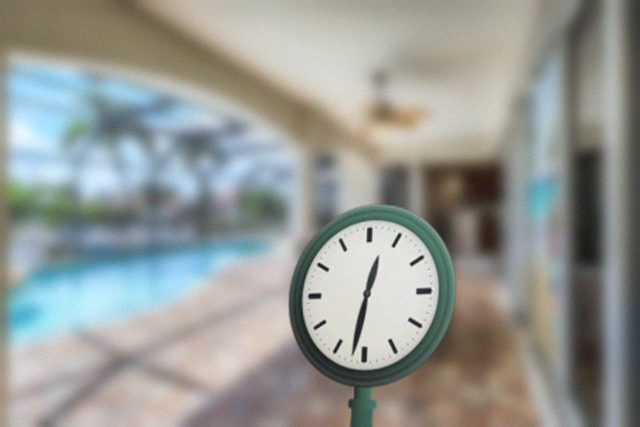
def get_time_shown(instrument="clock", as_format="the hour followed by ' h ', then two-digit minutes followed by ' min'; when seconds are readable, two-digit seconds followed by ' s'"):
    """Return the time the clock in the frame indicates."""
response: 12 h 32 min
